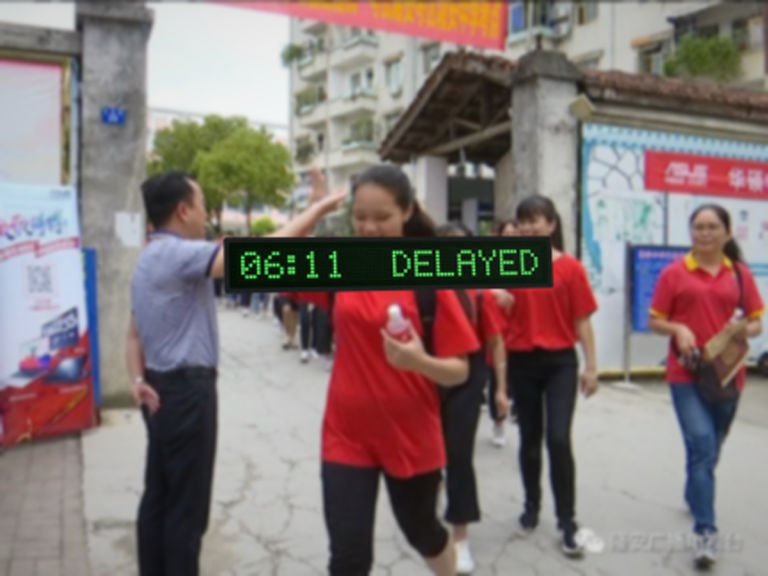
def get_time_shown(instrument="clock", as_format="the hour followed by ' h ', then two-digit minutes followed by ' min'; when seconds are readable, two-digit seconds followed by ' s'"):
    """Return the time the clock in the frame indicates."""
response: 6 h 11 min
